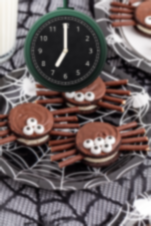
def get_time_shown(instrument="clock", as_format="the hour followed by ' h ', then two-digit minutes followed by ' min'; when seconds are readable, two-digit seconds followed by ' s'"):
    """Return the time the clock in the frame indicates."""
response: 7 h 00 min
